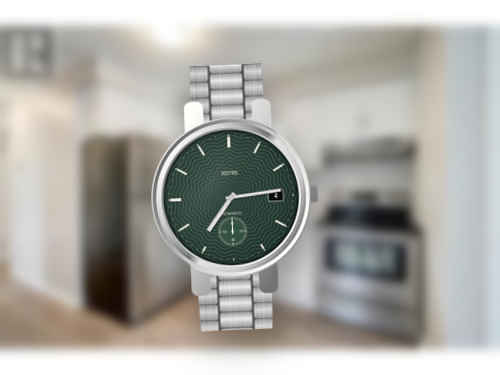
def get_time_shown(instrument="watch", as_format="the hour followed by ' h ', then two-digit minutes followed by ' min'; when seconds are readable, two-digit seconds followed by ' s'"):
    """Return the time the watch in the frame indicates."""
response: 7 h 14 min
